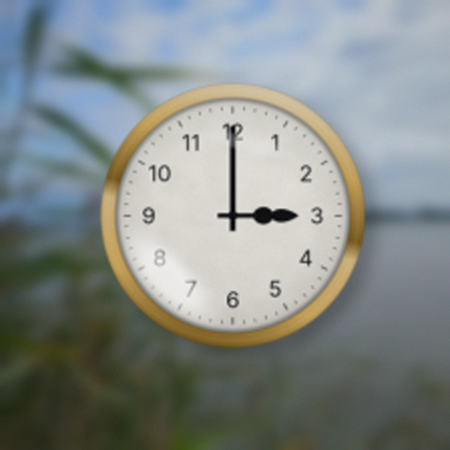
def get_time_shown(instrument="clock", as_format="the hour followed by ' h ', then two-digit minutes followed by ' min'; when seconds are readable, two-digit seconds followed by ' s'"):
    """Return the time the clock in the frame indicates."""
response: 3 h 00 min
